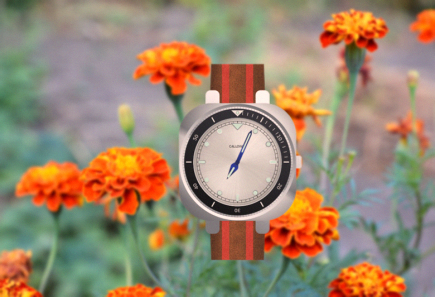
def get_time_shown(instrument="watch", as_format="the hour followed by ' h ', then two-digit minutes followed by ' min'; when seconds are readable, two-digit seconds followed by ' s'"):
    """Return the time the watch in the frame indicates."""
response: 7 h 04 min
